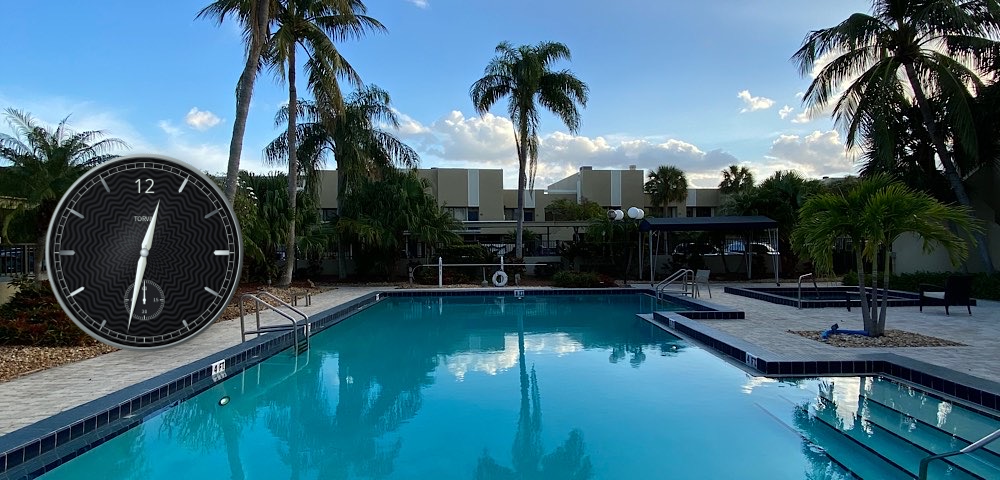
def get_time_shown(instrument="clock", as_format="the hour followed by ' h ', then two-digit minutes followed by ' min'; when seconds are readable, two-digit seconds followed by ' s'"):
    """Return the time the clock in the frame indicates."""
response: 12 h 32 min
